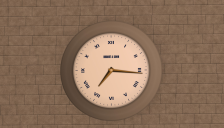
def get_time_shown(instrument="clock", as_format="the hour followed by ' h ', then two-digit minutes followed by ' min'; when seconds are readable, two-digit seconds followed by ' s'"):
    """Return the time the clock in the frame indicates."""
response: 7 h 16 min
